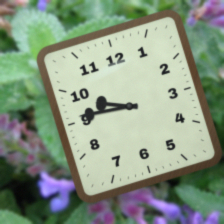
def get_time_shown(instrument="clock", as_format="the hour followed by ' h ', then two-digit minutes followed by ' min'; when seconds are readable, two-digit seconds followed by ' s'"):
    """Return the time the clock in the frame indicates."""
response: 9 h 46 min
